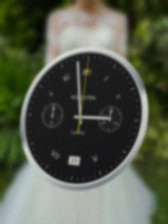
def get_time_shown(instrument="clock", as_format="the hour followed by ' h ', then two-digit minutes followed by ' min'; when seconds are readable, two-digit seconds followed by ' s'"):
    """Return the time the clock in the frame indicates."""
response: 2 h 58 min
